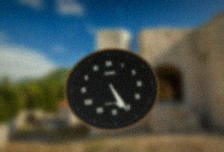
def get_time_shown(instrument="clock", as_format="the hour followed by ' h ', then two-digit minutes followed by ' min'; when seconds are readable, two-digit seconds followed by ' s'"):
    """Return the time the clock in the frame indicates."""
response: 5 h 26 min
